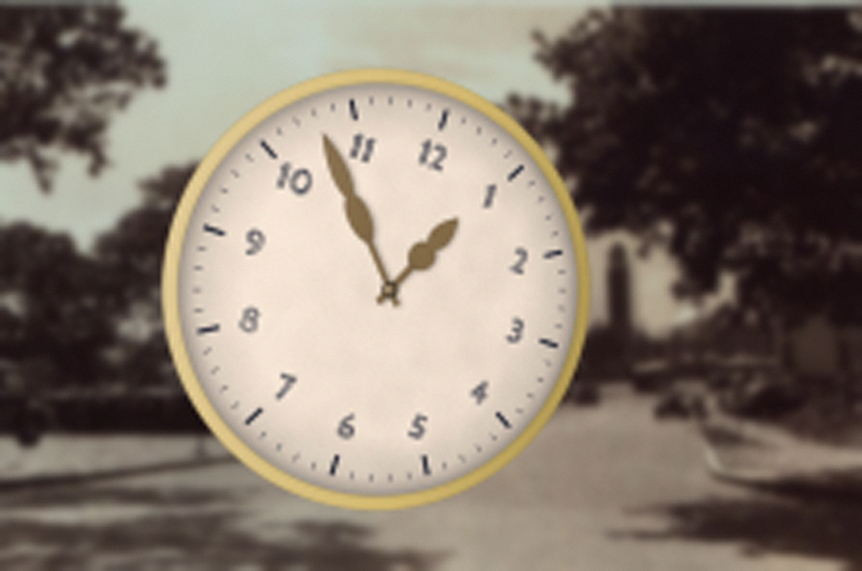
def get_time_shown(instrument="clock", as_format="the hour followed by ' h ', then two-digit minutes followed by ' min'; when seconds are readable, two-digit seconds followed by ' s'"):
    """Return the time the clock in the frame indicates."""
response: 12 h 53 min
